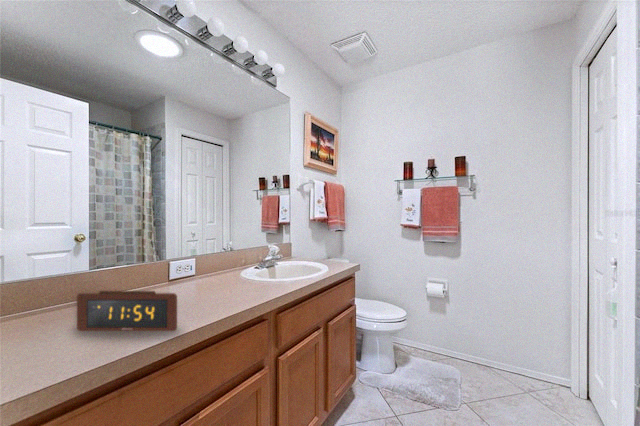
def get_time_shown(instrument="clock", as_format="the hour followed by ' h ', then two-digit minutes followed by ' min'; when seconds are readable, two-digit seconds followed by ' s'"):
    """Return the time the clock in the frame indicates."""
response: 11 h 54 min
